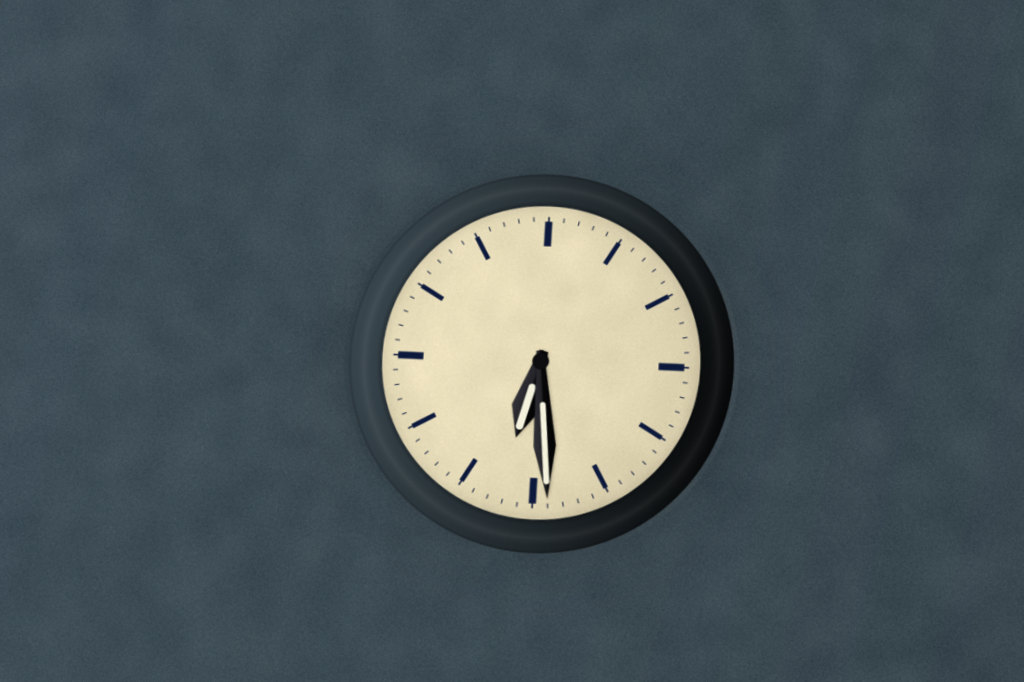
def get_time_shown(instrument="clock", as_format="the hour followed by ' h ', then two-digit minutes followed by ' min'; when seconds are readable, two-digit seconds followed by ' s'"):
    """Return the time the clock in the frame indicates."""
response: 6 h 29 min
